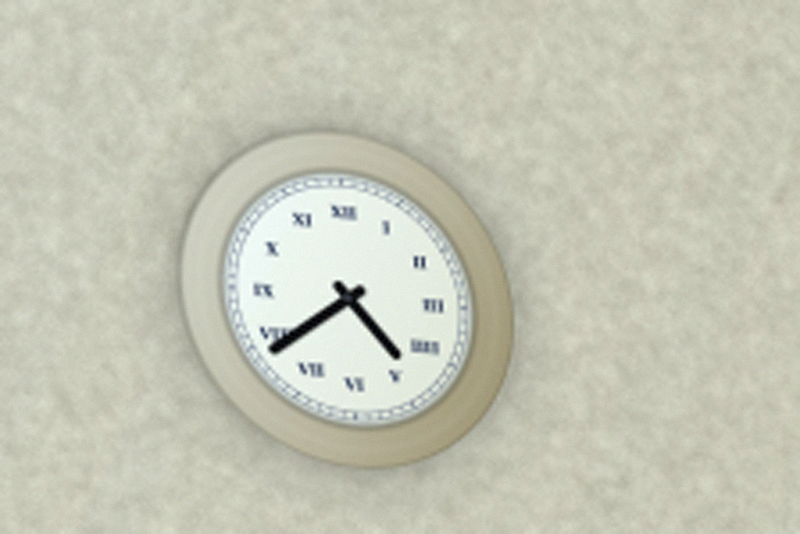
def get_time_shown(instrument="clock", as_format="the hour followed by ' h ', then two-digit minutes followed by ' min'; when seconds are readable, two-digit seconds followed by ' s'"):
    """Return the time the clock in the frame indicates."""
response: 4 h 39 min
